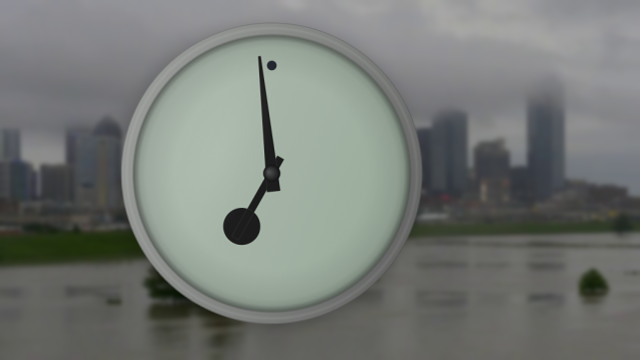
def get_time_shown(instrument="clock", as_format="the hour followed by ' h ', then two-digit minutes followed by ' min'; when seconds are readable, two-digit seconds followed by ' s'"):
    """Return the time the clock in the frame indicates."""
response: 6 h 59 min
